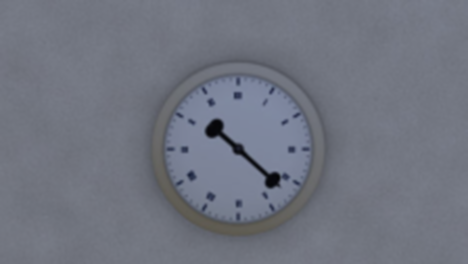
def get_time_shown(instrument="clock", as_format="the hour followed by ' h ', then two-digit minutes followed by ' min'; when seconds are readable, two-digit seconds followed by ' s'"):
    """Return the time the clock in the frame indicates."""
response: 10 h 22 min
